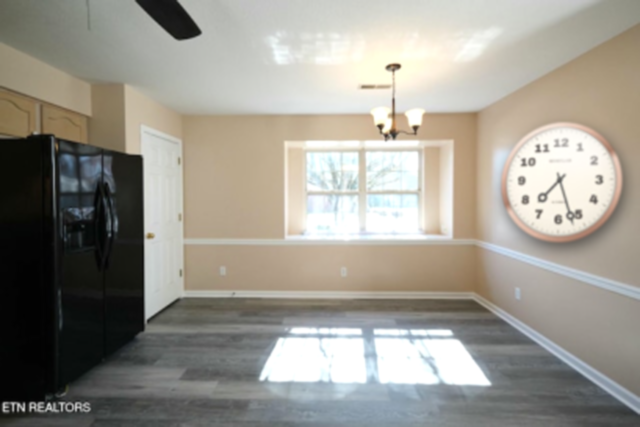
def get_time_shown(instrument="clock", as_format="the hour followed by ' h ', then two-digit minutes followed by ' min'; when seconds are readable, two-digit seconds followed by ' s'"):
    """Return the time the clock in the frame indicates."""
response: 7 h 27 min
